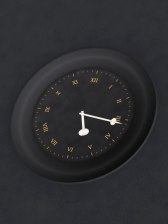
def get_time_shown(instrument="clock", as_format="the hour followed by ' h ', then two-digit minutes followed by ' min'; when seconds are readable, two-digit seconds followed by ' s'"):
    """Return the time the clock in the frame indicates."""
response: 5 h 16 min
